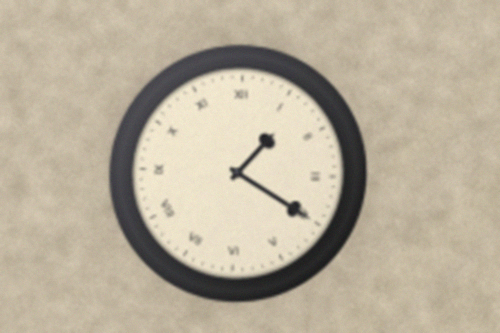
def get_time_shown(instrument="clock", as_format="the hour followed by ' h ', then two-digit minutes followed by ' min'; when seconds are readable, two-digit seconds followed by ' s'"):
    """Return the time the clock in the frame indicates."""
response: 1 h 20 min
